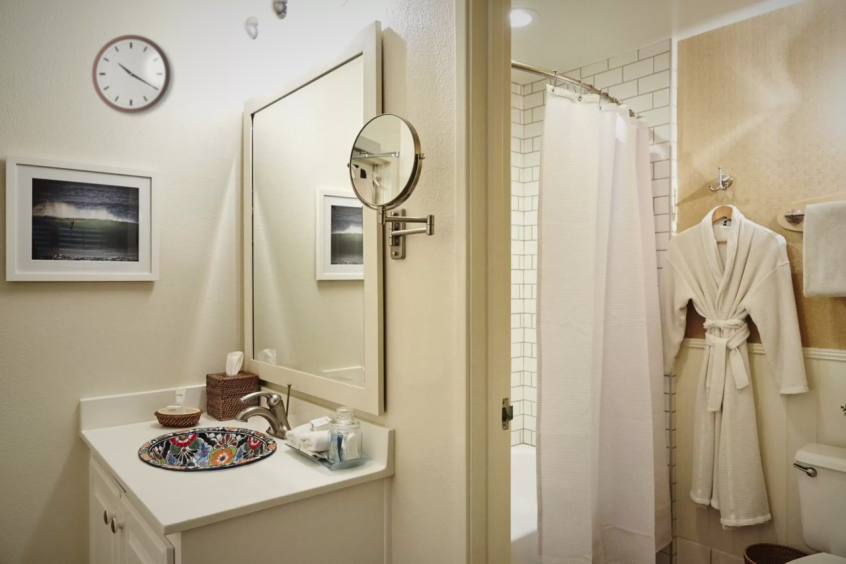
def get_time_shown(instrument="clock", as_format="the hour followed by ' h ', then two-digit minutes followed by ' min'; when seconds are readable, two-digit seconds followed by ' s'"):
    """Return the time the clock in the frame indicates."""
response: 10 h 20 min
